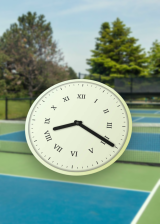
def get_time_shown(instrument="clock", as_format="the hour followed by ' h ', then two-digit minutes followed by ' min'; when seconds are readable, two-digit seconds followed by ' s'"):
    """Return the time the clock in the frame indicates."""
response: 8 h 20 min
